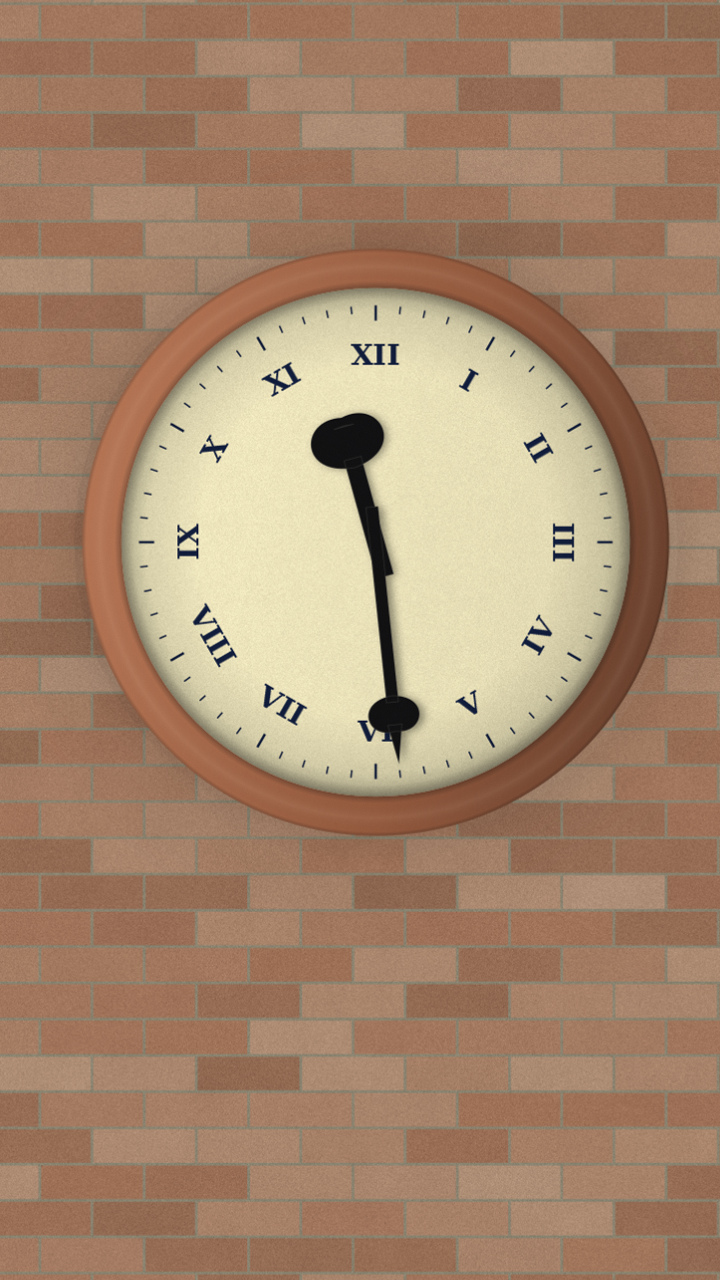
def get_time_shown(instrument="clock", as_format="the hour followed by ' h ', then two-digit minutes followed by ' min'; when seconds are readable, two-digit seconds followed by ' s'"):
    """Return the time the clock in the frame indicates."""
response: 11 h 29 min
